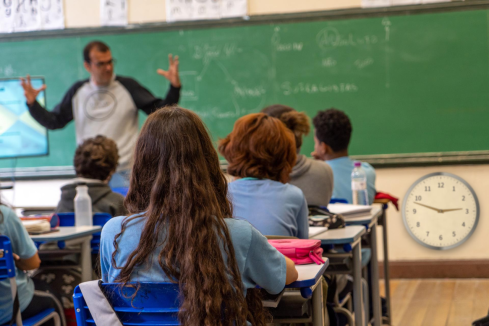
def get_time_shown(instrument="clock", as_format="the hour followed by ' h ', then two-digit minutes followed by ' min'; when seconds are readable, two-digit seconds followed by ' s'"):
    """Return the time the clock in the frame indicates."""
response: 2 h 48 min
